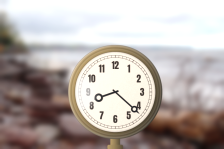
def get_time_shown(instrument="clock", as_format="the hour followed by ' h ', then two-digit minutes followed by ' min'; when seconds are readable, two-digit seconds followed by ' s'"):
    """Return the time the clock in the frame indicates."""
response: 8 h 22 min
